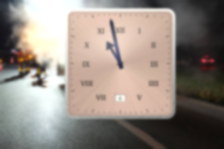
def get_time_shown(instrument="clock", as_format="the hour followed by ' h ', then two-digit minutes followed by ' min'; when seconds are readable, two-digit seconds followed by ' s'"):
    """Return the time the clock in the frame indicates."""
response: 10 h 58 min
